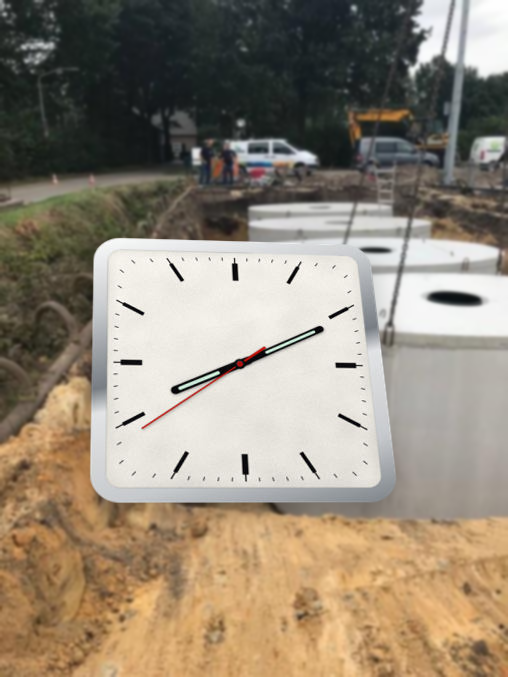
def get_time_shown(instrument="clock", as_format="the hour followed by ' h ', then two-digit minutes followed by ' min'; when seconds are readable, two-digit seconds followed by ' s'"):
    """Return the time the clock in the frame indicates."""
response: 8 h 10 min 39 s
